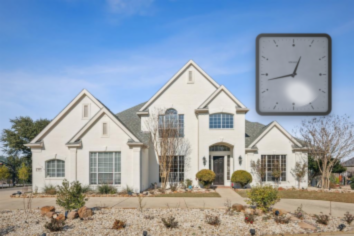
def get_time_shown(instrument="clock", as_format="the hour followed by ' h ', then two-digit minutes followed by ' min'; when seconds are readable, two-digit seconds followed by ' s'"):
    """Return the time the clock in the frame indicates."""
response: 12 h 43 min
